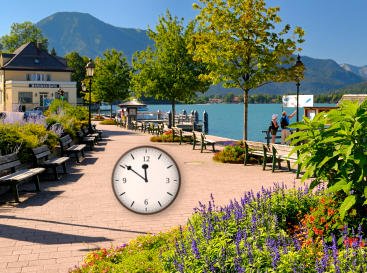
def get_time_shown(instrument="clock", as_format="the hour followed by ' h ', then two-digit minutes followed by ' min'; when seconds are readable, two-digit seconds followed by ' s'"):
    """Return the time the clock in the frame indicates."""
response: 11 h 51 min
